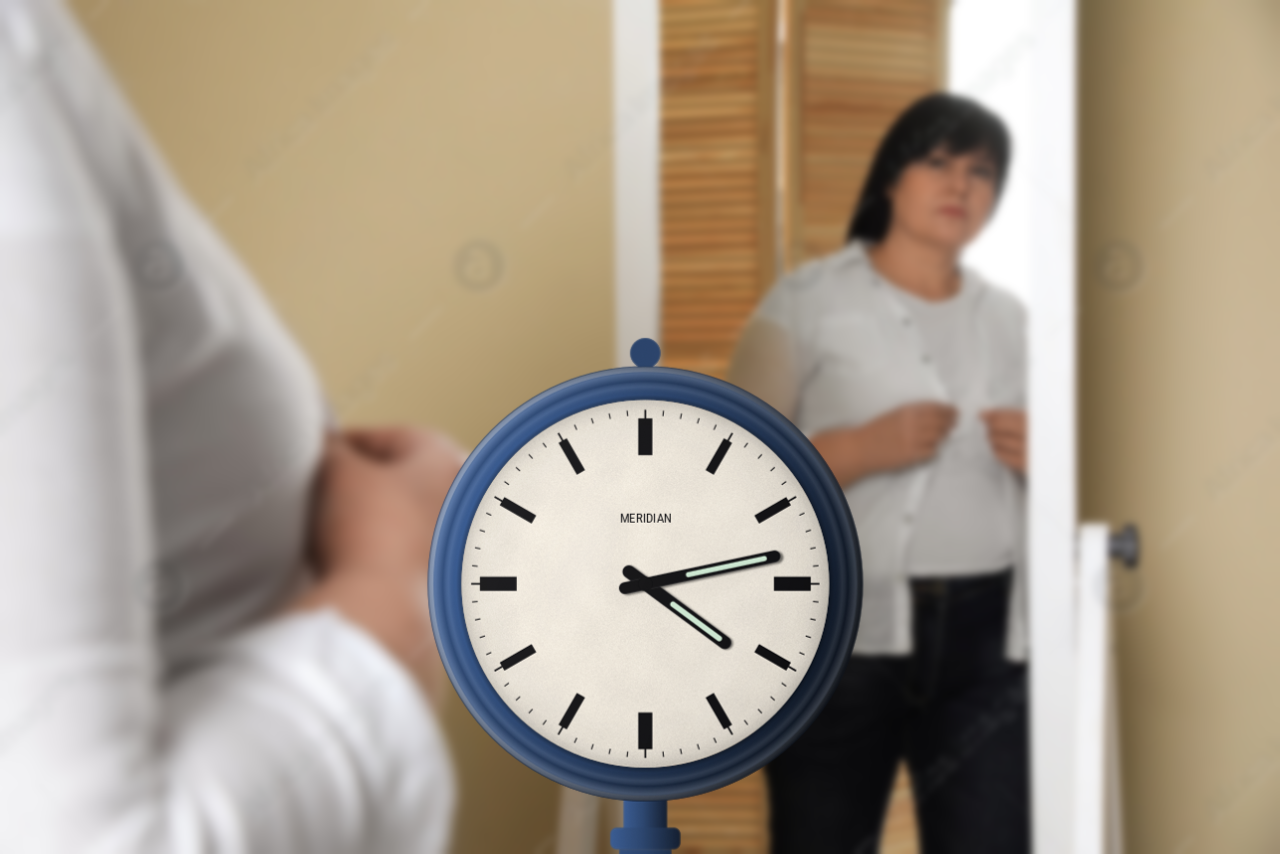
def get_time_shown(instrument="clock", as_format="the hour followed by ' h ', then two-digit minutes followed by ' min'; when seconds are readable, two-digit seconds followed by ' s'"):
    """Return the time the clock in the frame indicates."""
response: 4 h 13 min
